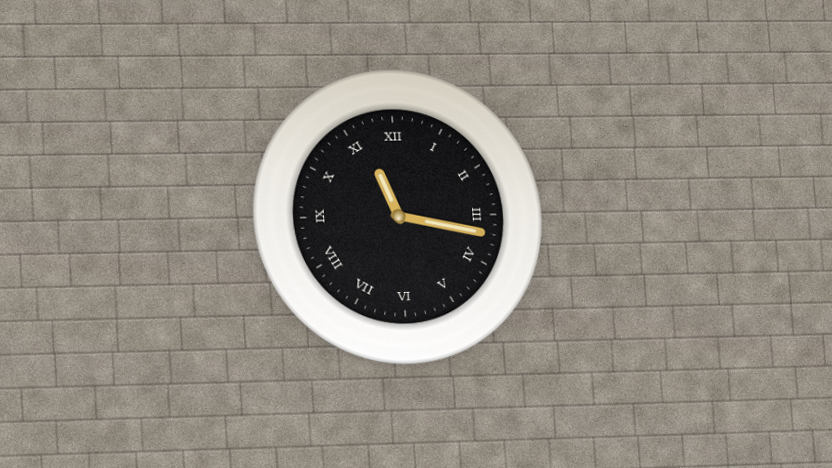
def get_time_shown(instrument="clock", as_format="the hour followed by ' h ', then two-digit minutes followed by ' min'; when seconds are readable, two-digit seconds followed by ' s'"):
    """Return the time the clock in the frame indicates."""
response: 11 h 17 min
